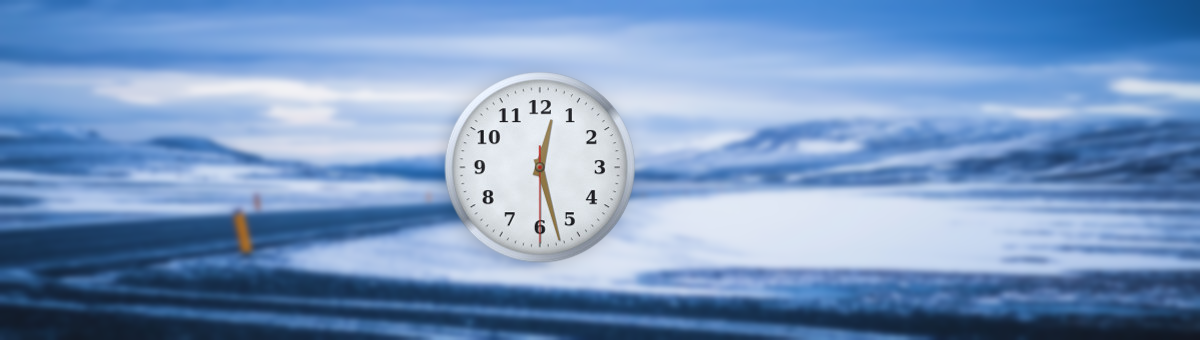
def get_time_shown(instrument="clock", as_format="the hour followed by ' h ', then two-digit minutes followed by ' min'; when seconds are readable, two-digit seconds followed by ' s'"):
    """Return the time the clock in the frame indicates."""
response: 12 h 27 min 30 s
